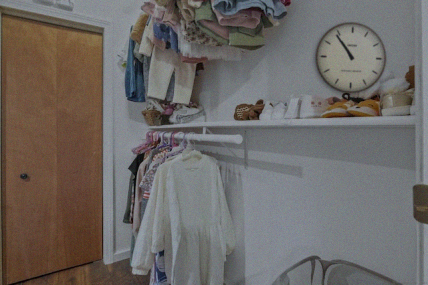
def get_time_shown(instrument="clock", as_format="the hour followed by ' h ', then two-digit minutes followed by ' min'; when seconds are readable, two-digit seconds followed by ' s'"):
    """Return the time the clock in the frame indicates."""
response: 10 h 54 min
